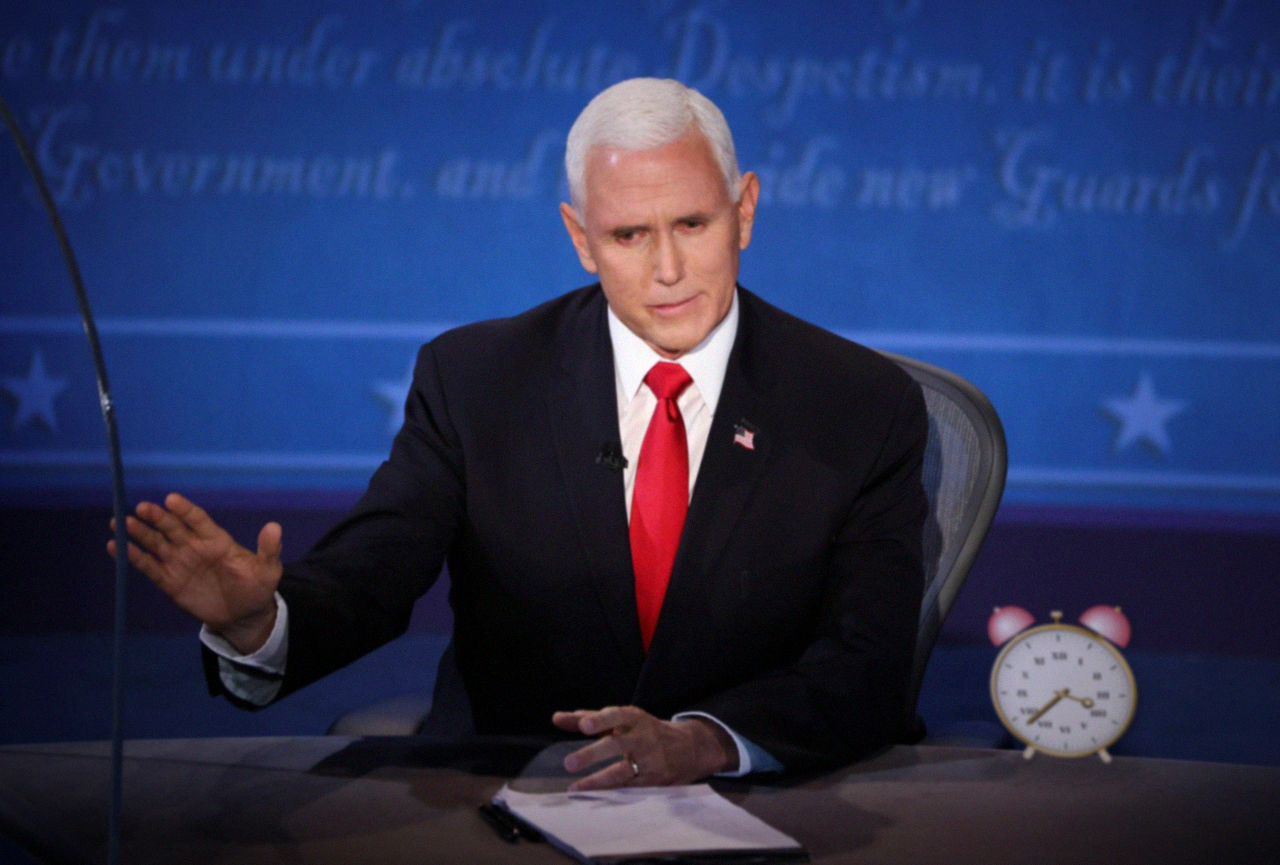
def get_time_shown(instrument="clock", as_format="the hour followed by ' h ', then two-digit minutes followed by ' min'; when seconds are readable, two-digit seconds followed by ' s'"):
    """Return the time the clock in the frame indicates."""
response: 3 h 38 min
